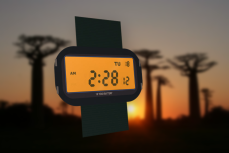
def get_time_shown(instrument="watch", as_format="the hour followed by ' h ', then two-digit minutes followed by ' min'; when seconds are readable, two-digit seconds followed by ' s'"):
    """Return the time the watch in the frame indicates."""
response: 2 h 28 min 12 s
